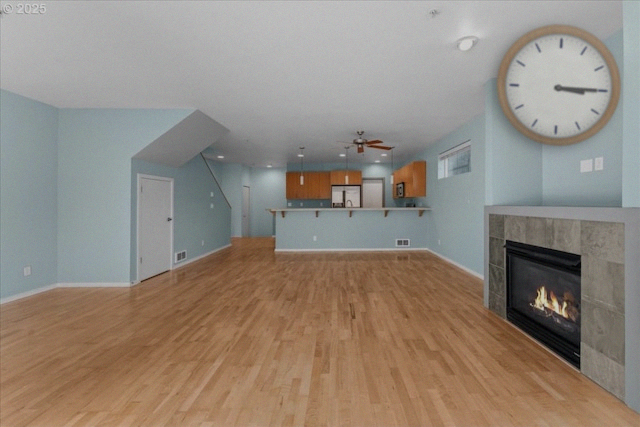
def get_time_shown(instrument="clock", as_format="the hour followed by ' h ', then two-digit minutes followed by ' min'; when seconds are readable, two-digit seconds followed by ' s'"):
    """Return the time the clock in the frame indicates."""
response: 3 h 15 min
